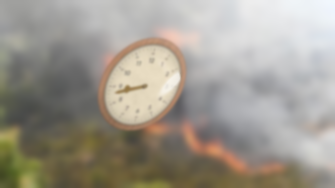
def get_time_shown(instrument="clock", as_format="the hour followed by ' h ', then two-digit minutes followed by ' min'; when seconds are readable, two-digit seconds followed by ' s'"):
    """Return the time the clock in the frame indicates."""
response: 8 h 43 min
